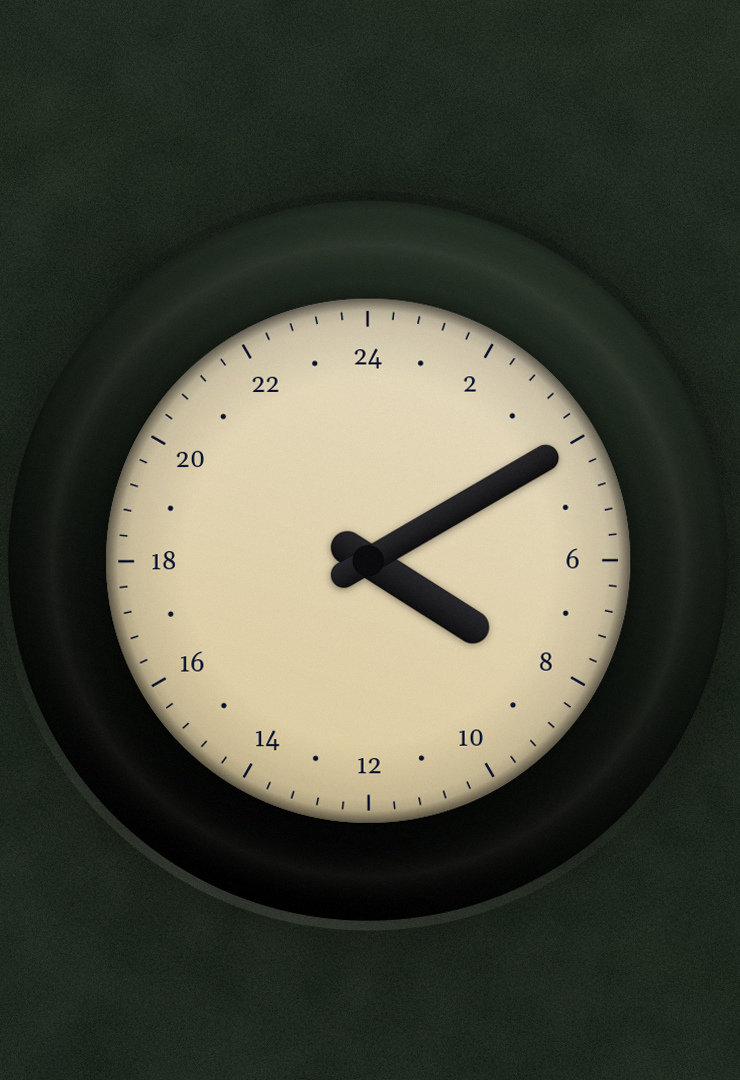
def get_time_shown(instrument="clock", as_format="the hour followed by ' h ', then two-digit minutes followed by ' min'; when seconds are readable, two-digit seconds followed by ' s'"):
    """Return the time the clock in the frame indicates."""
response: 8 h 10 min
